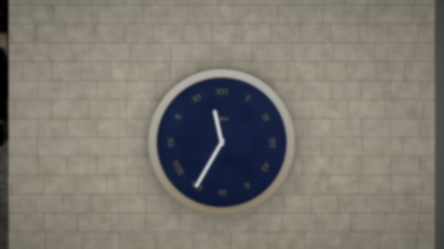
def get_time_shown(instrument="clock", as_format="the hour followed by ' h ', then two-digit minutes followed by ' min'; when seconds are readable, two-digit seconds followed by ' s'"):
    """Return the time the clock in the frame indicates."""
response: 11 h 35 min
